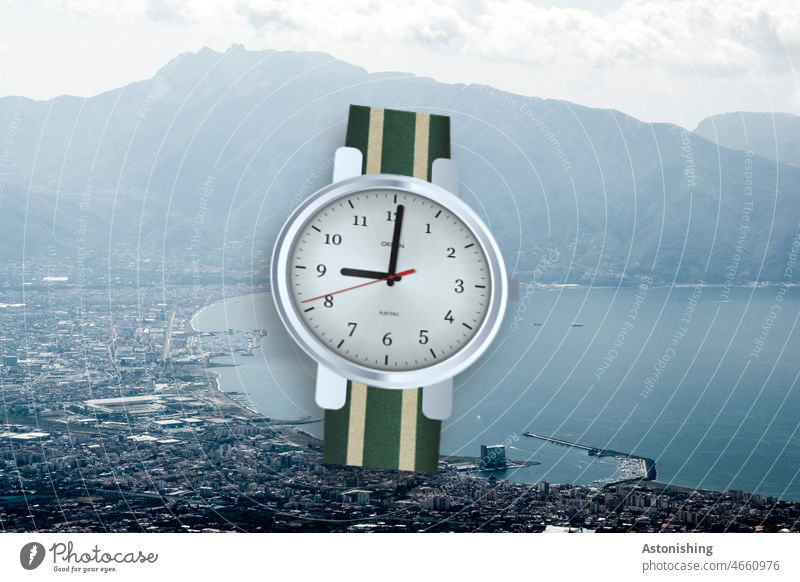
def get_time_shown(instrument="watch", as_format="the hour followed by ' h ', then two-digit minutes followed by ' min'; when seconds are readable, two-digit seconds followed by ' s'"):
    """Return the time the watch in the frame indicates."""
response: 9 h 00 min 41 s
